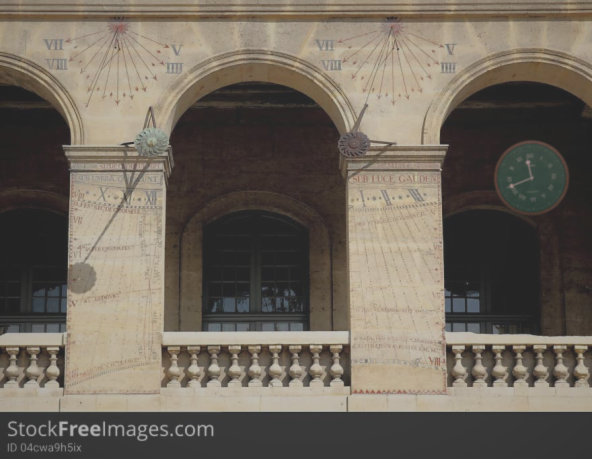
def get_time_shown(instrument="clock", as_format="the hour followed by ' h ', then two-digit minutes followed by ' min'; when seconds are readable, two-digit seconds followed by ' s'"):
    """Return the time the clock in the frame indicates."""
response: 11 h 42 min
